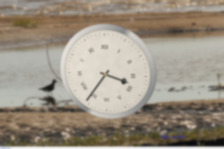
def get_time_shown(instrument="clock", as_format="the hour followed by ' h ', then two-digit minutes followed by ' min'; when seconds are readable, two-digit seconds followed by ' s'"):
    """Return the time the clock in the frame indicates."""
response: 3 h 36 min
